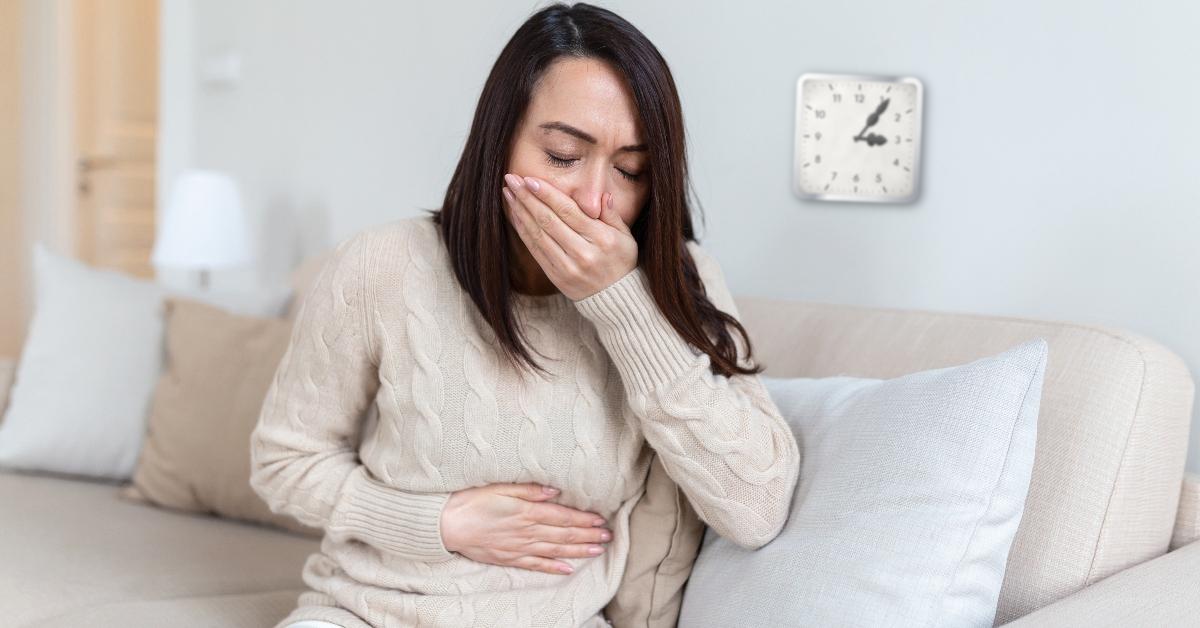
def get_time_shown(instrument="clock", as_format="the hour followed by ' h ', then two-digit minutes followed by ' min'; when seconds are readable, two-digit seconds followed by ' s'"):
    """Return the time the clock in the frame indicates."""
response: 3 h 06 min
